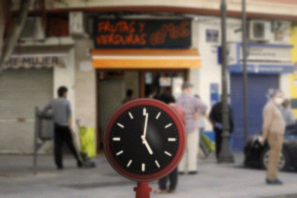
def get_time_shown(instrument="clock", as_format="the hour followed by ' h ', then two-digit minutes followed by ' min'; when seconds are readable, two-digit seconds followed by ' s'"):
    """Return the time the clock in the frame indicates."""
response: 5 h 01 min
